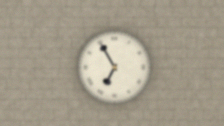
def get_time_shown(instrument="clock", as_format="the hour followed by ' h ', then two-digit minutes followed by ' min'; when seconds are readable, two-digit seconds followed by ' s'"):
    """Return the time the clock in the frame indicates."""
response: 6 h 55 min
